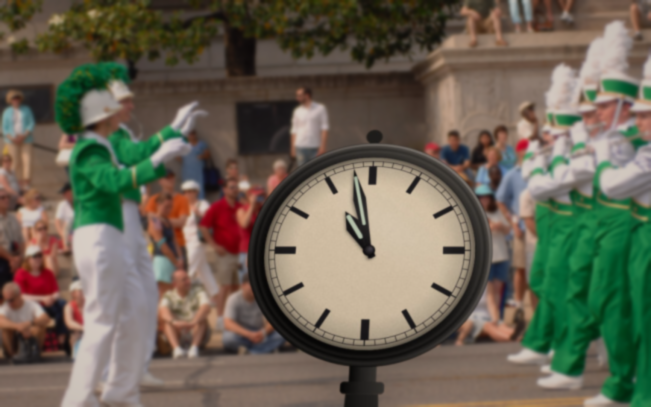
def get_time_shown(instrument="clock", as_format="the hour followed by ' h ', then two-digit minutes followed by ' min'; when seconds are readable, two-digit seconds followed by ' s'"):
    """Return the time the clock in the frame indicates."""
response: 10 h 58 min
